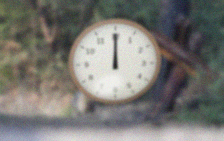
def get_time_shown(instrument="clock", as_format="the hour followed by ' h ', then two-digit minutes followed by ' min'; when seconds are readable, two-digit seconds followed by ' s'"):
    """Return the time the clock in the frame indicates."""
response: 12 h 00 min
